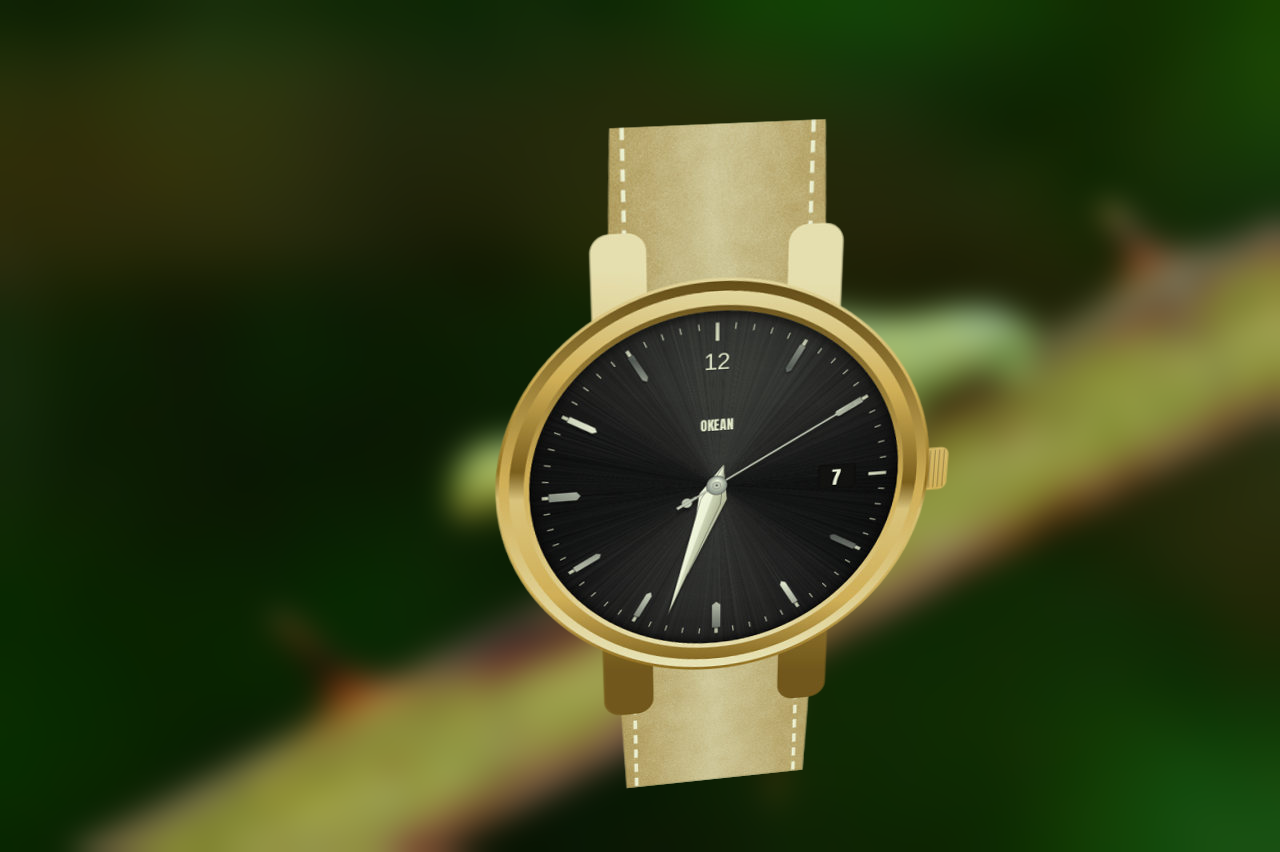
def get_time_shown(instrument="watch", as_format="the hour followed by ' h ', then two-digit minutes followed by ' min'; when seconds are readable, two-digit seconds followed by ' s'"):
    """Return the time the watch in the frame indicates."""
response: 6 h 33 min 10 s
